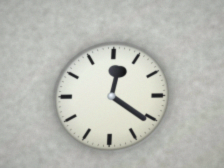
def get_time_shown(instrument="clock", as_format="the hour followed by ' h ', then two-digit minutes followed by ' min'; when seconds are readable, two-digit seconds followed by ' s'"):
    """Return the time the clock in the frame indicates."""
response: 12 h 21 min
